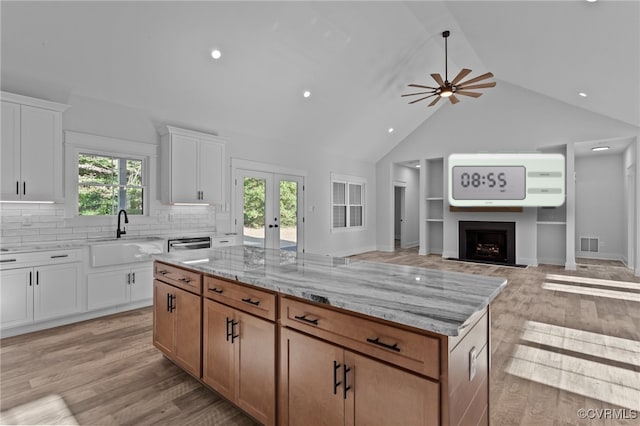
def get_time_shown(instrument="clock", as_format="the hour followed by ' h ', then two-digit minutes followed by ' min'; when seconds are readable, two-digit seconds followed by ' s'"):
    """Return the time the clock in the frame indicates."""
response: 8 h 55 min
